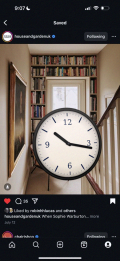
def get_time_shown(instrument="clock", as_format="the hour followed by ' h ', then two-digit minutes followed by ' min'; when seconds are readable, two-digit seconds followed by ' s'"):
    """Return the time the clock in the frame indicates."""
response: 10 h 17 min
